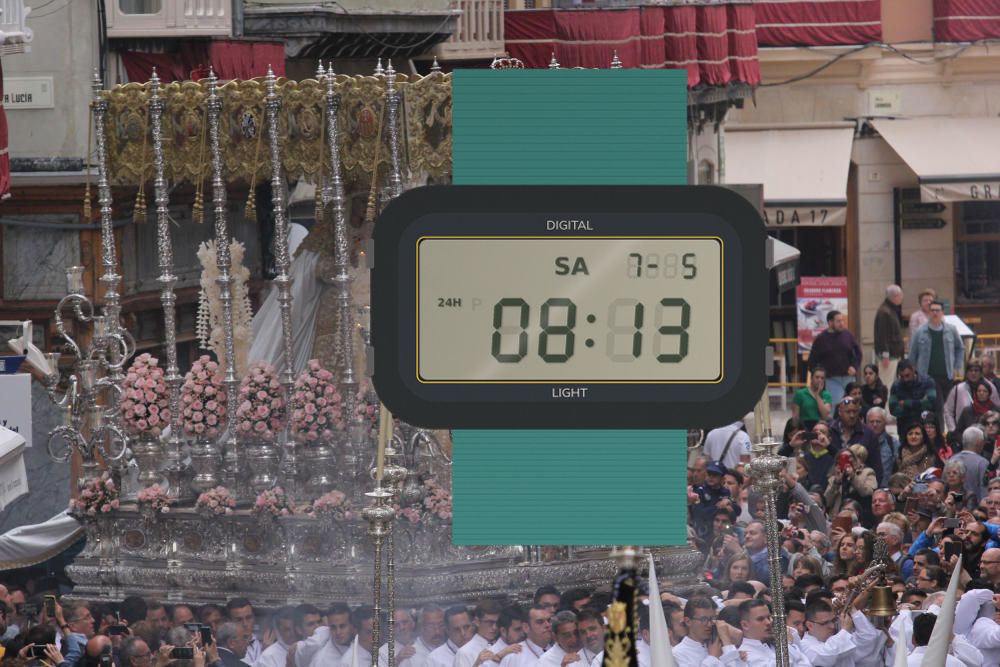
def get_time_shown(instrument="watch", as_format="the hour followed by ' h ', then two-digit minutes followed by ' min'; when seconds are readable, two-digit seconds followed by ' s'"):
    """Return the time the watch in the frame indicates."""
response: 8 h 13 min
